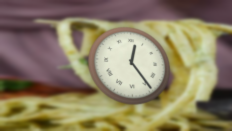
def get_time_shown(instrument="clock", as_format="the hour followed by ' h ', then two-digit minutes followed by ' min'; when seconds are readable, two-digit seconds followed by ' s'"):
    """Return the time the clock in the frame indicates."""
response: 12 h 24 min
